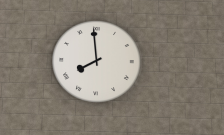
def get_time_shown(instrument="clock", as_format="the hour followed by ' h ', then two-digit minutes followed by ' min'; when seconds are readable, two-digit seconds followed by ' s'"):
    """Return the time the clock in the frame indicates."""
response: 7 h 59 min
